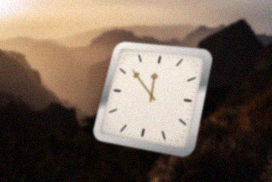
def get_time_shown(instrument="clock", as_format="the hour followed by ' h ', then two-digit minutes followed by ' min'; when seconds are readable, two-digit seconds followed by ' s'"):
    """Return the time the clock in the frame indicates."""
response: 11 h 52 min
